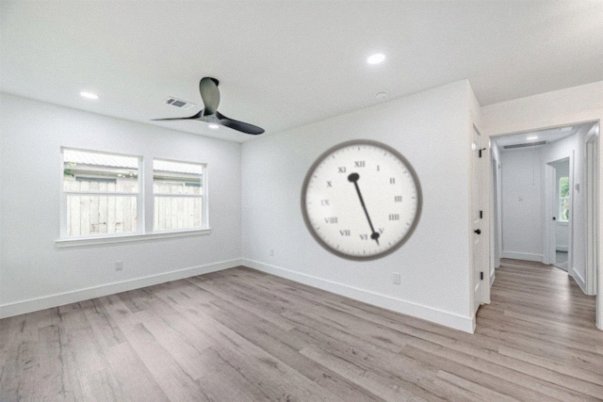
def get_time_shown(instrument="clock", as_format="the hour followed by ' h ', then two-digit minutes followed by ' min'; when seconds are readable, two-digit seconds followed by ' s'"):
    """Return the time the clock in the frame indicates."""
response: 11 h 27 min
